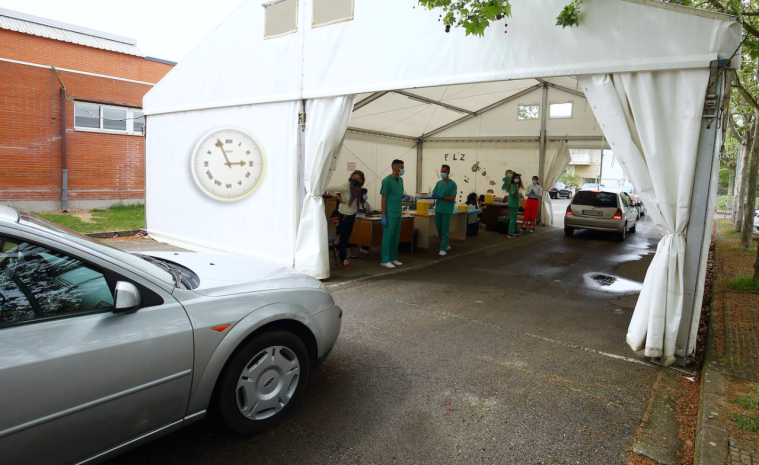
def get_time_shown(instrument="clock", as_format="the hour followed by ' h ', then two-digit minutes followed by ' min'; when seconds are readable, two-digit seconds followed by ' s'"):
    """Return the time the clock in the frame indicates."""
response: 2 h 56 min
